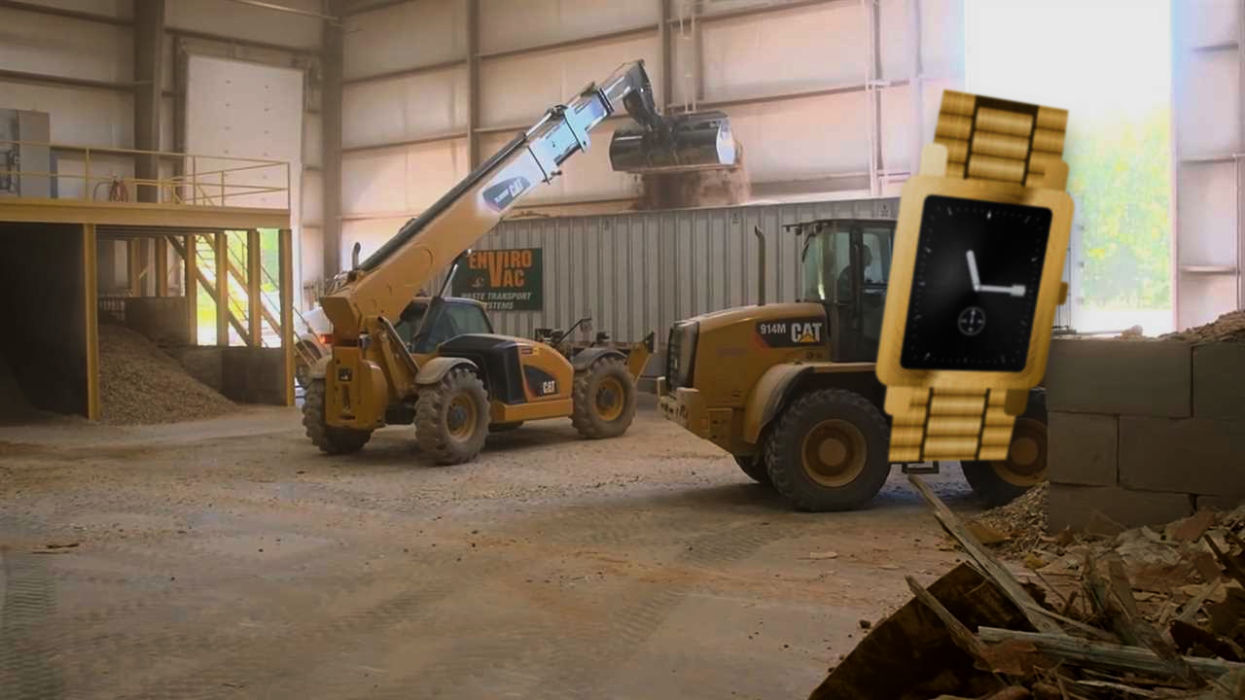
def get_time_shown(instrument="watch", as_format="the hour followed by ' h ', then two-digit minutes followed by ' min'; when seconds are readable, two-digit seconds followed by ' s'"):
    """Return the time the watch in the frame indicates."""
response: 11 h 15 min
